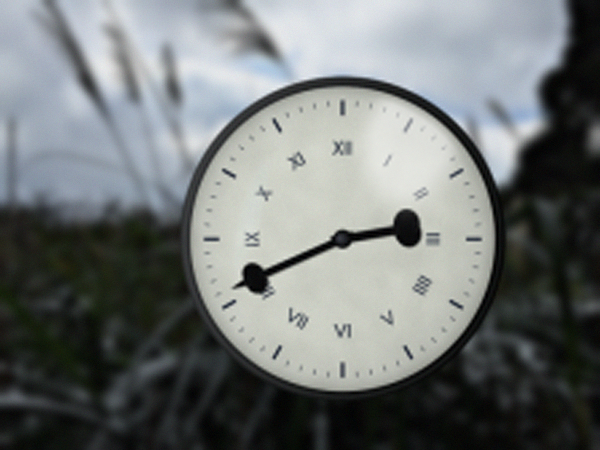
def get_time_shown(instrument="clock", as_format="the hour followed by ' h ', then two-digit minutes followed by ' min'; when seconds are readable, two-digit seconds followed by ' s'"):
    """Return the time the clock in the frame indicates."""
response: 2 h 41 min
